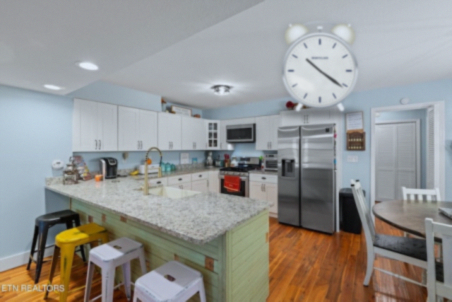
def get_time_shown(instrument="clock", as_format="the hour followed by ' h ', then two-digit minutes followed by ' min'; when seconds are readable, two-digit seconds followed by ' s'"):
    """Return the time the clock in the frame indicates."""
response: 10 h 21 min
